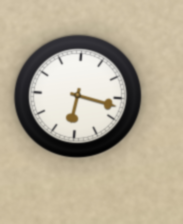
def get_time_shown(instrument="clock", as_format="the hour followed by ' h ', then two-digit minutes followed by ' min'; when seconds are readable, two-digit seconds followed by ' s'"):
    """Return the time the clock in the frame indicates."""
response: 6 h 17 min
